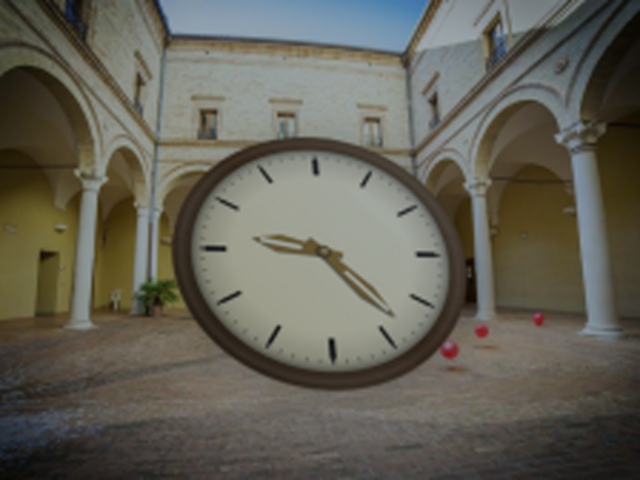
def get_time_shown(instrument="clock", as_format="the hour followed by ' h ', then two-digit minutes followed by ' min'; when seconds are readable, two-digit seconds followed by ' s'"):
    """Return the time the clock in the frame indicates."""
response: 9 h 23 min
